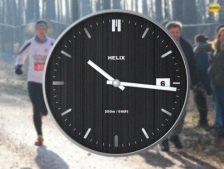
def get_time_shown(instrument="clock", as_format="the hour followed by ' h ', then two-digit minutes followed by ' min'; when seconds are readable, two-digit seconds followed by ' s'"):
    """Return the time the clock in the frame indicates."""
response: 10 h 16 min
